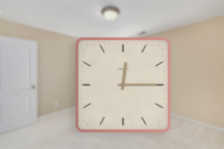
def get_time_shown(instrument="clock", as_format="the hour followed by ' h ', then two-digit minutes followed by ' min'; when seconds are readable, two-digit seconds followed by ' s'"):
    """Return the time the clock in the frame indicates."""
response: 12 h 15 min
